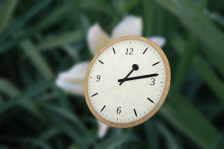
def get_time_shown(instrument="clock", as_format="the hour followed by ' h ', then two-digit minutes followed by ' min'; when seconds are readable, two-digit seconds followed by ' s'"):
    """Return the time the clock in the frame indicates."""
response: 1 h 13 min
